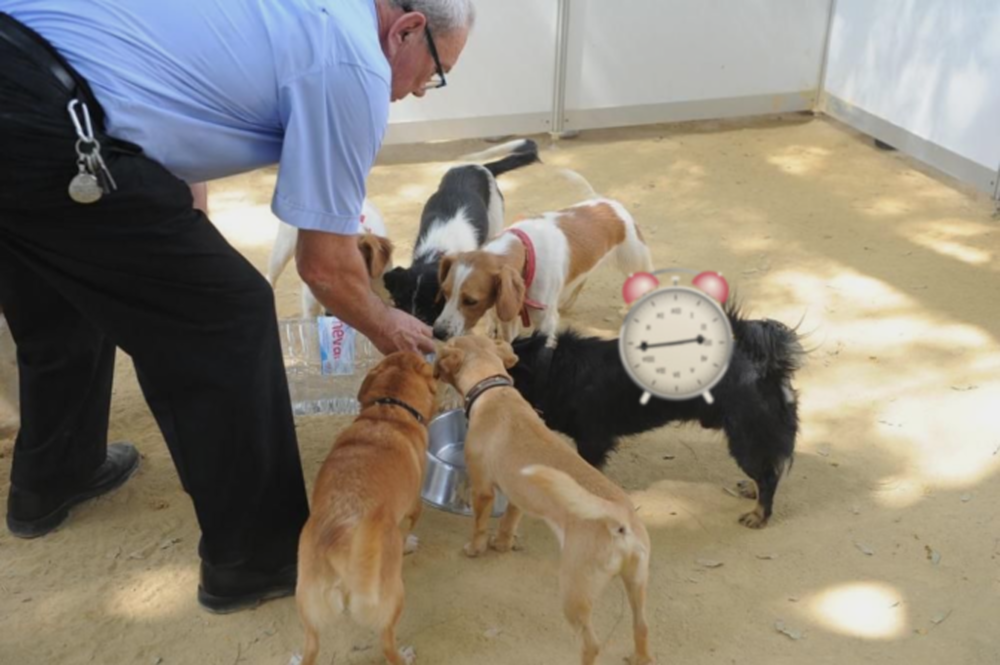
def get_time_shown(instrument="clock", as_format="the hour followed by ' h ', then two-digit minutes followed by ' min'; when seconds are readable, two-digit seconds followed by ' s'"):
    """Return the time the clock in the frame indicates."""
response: 2 h 44 min
